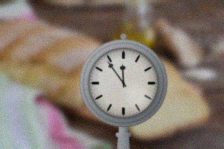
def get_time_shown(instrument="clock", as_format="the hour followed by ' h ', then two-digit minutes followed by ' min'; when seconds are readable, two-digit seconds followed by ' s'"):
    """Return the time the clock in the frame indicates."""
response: 11 h 54 min
